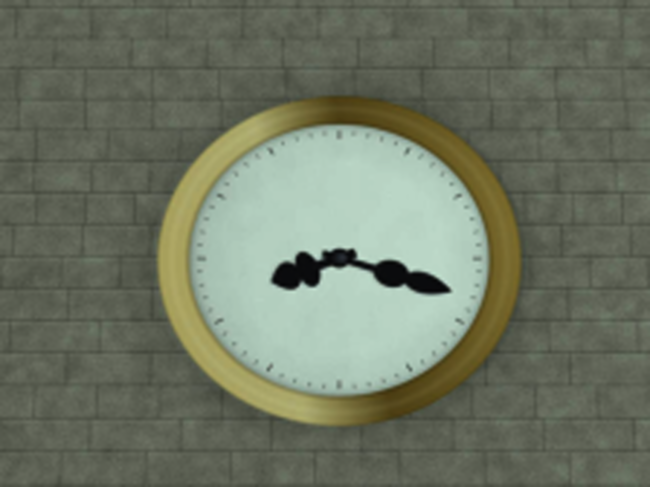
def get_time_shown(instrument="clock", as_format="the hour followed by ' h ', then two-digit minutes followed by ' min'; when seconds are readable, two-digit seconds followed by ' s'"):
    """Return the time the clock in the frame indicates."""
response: 8 h 18 min
